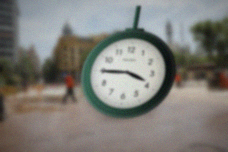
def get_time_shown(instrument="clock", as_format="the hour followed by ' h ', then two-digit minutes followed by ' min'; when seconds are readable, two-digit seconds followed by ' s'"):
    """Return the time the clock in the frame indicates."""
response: 3 h 45 min
